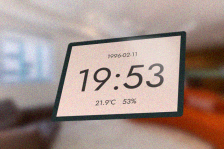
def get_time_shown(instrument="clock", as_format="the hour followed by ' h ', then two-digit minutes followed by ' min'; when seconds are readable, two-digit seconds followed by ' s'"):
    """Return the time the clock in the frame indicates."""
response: 19 h 53 min
